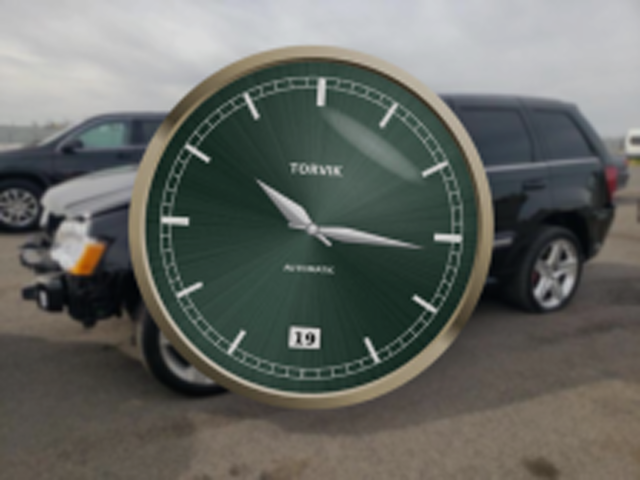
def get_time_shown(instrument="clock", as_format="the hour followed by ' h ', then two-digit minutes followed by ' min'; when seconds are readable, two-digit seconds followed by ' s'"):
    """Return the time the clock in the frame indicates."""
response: 10 h 16 min
